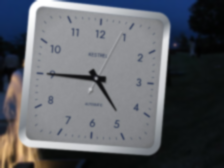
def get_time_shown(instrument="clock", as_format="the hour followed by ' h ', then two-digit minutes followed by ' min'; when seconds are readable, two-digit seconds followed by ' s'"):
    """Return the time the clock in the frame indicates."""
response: 4 h 45 min 04 s
